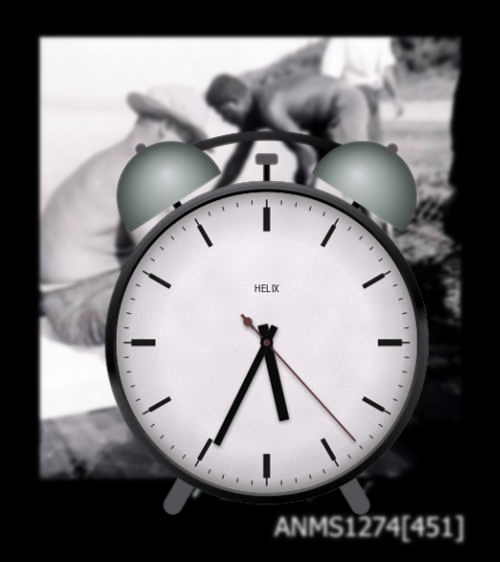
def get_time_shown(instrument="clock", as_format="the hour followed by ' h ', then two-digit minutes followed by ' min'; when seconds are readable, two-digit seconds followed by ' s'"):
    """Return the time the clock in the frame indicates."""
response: 5 h 34 min 23 s
